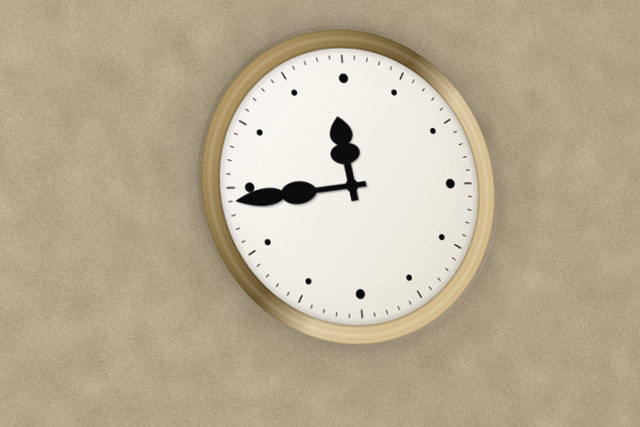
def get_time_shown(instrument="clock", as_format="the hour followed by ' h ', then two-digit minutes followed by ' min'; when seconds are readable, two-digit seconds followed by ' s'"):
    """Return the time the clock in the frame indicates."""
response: 11 h 44 min
